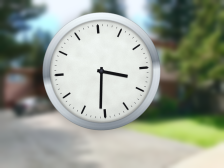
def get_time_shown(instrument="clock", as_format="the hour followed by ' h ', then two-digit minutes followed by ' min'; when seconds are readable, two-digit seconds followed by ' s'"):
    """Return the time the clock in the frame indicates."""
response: 3 h 31 min
